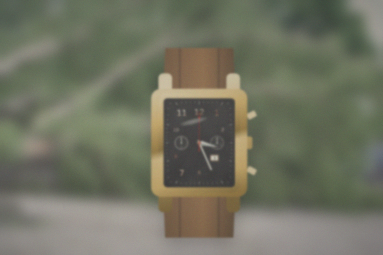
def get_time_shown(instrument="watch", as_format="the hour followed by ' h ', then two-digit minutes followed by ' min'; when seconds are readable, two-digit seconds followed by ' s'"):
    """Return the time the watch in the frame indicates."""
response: 3 h 26 min
